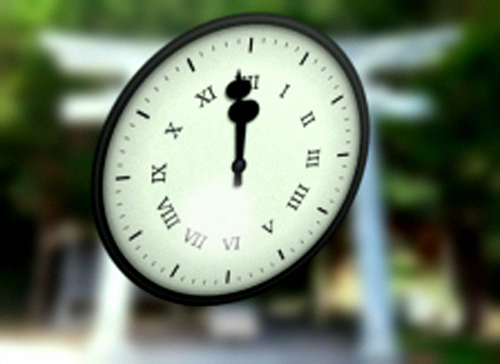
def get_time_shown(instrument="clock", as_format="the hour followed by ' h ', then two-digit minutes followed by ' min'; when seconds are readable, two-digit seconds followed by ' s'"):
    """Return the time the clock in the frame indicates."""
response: 11 h 59 min
